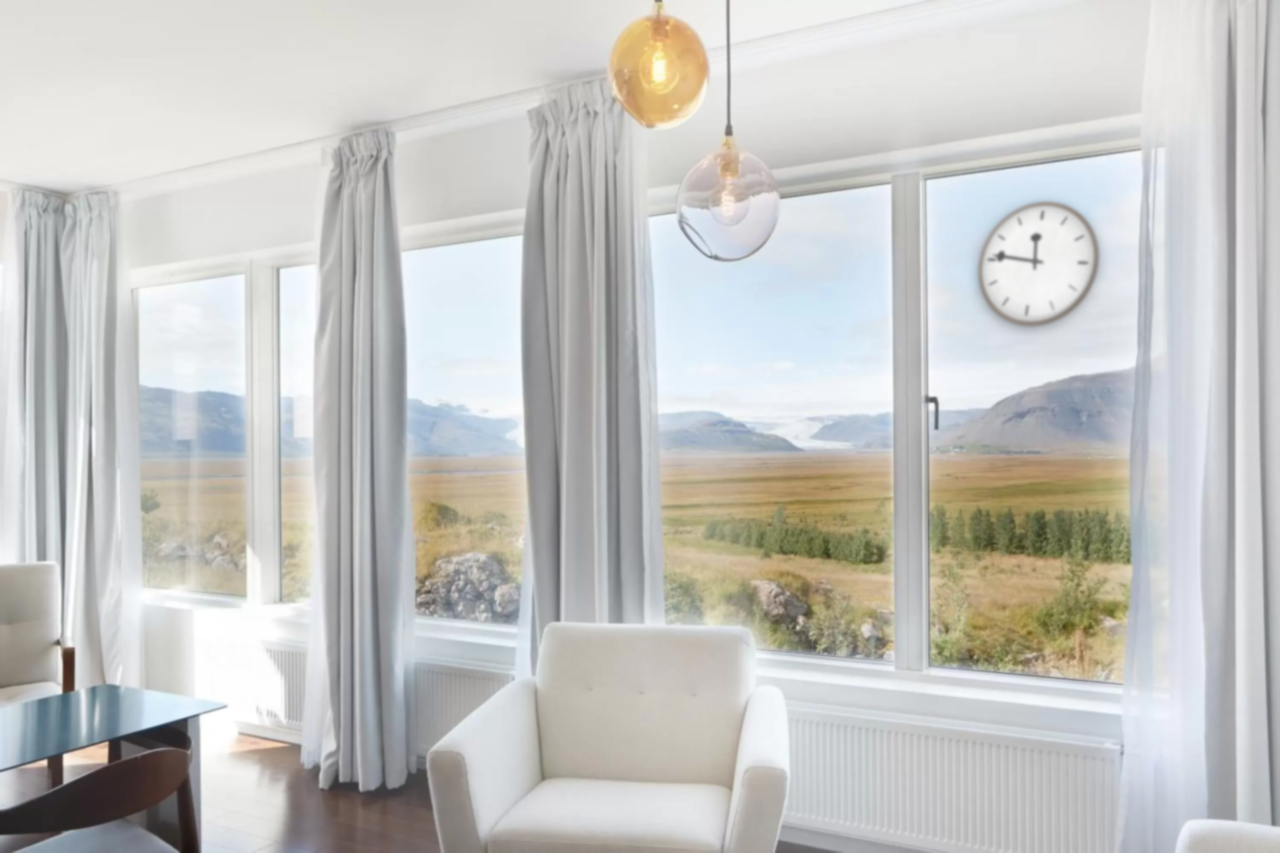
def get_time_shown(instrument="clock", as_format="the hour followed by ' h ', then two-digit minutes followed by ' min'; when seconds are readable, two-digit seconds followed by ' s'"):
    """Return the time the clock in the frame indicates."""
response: 11 h 46 min
